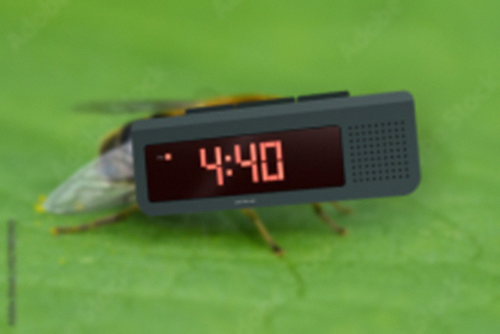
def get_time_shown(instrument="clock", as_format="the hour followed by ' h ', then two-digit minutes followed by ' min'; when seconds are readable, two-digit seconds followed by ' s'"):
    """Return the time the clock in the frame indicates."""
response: 4 h 40 min
